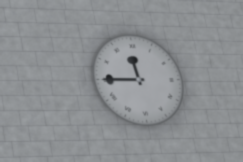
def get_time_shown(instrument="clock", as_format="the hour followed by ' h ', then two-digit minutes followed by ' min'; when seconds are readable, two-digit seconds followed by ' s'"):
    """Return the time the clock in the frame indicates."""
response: 11 h 45 min
